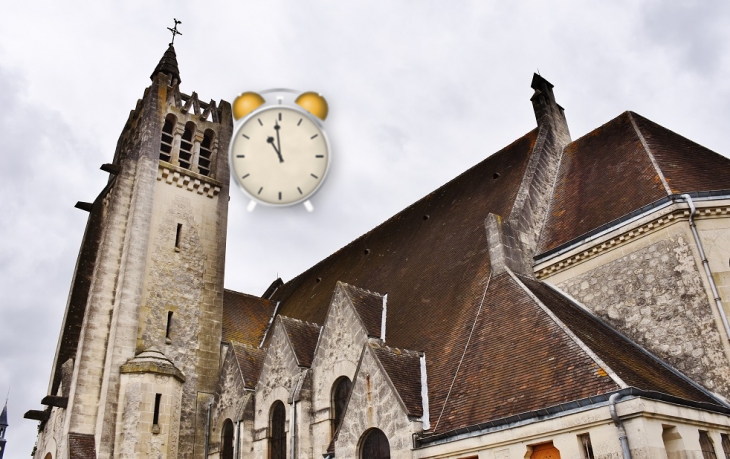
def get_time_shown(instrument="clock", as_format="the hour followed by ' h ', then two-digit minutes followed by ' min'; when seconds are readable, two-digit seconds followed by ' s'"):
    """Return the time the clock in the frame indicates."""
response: 10 h 59 min
